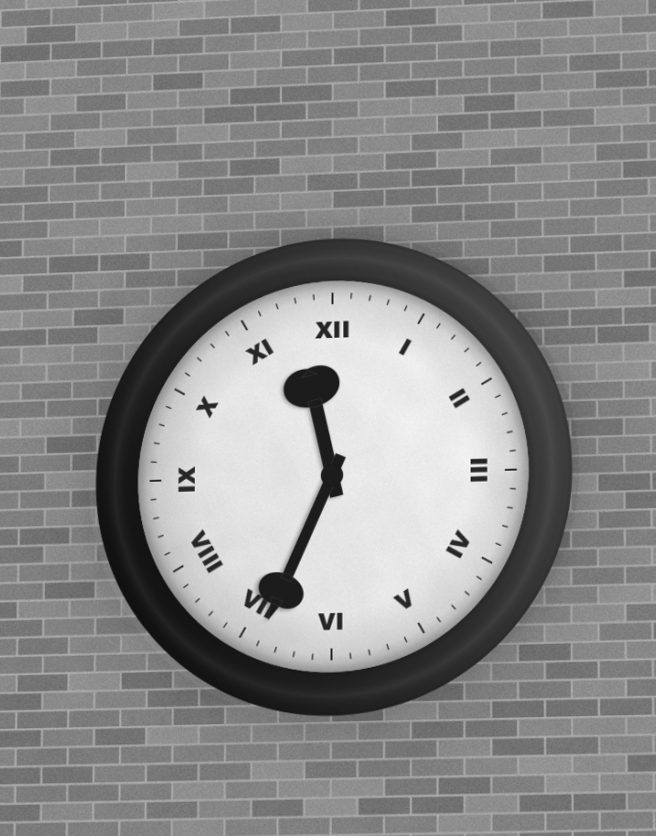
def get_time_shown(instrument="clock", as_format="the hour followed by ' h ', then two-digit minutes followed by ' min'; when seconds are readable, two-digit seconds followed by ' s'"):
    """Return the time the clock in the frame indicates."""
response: 11 h 34 min
